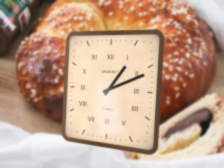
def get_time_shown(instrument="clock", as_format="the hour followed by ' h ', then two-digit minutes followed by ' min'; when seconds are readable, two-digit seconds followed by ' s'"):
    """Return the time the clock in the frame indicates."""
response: 1 h 11 min
